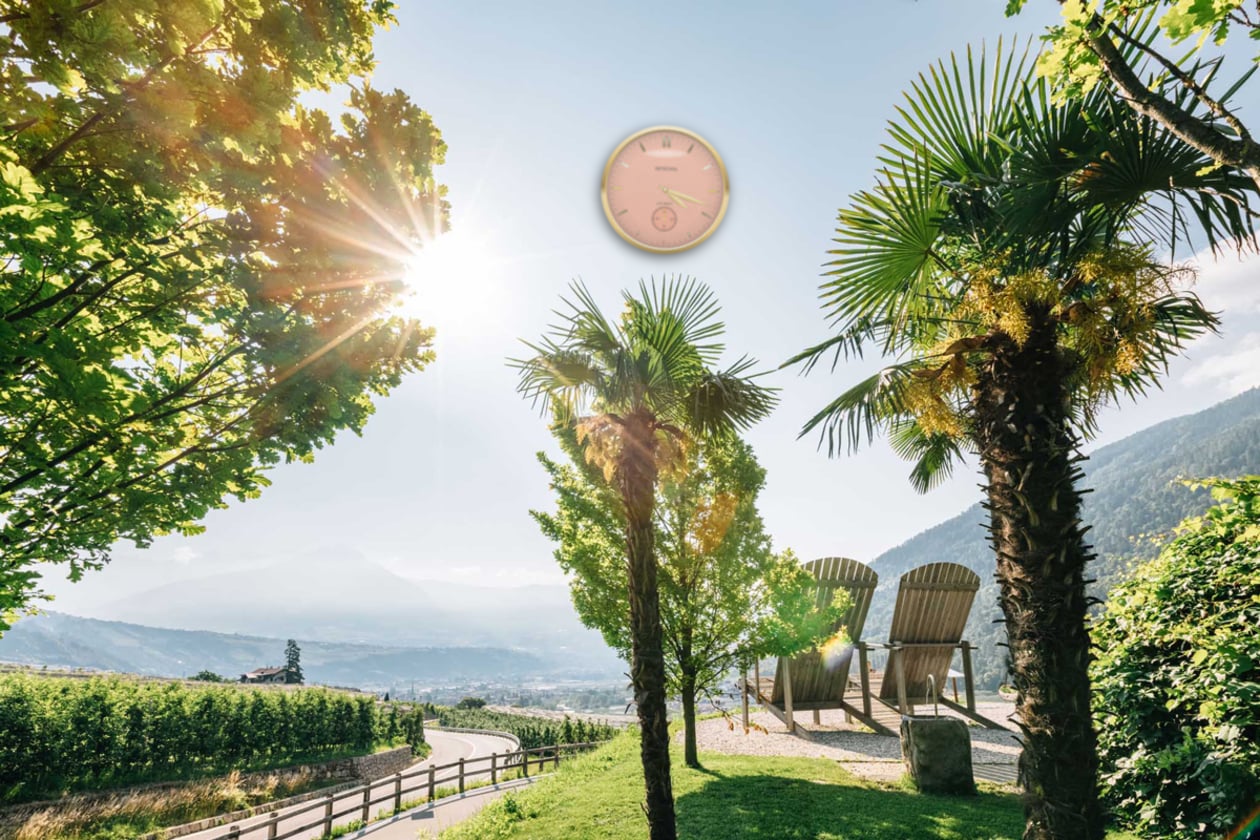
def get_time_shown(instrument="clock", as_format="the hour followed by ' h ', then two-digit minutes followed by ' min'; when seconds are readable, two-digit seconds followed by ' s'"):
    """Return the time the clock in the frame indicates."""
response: 4 h 18 min
